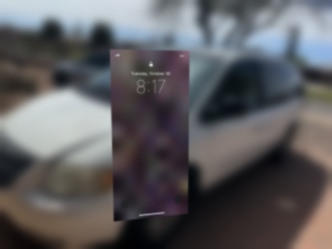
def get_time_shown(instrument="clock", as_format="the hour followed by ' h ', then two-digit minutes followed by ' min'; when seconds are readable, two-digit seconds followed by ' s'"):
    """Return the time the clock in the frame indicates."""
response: 8 h 17 min
